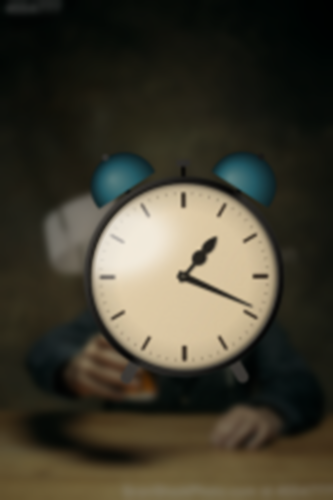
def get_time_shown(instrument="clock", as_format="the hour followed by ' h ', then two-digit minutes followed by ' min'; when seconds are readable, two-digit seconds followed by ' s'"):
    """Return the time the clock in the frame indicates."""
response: 1 h 19 min
